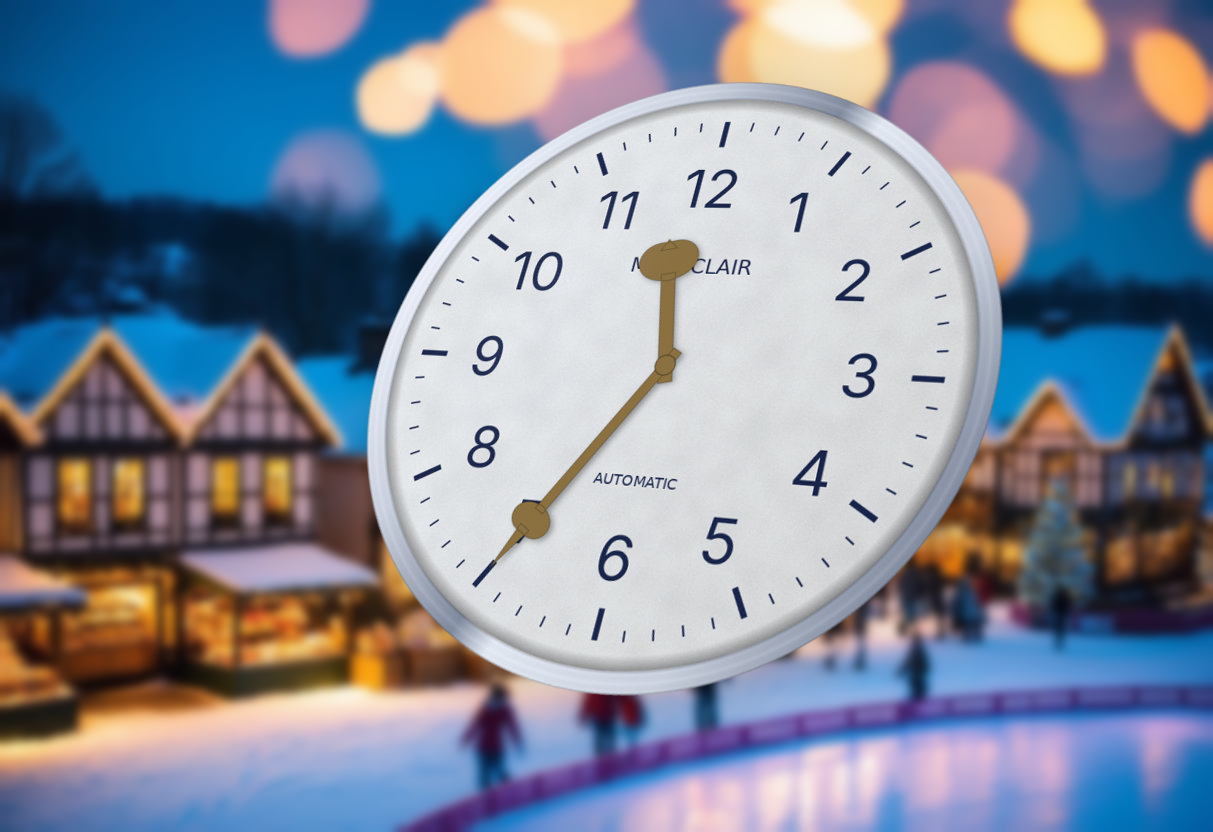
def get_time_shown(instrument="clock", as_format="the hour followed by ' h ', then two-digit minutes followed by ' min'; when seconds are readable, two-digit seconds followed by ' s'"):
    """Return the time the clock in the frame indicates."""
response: 11 h 35 min
